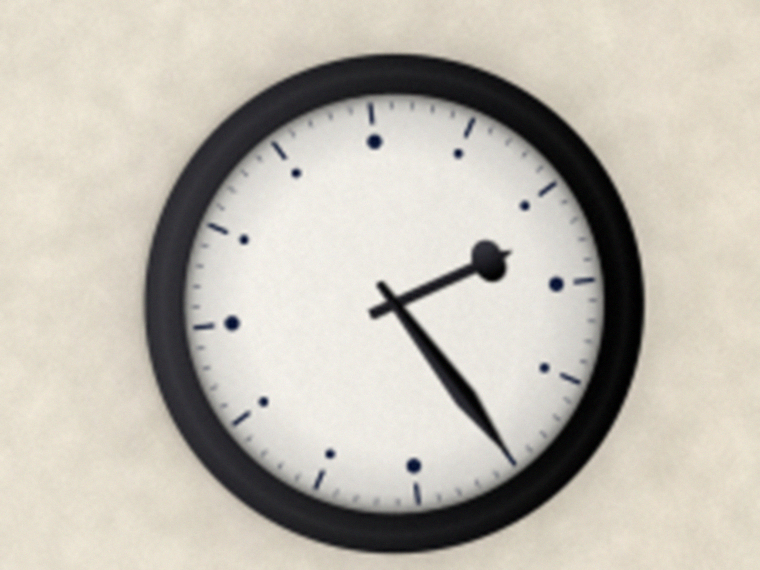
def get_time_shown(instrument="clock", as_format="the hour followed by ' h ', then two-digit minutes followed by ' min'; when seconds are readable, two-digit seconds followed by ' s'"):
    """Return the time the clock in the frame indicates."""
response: 2 h 25 min
